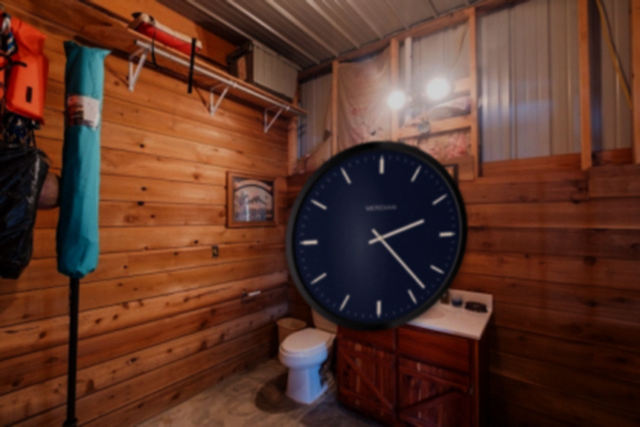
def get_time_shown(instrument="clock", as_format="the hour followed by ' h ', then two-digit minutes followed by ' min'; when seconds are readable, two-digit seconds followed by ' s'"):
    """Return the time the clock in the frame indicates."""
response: 2 h 23 min
